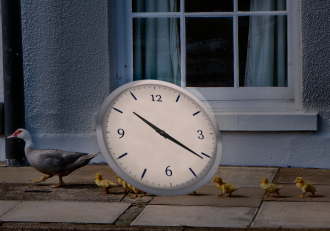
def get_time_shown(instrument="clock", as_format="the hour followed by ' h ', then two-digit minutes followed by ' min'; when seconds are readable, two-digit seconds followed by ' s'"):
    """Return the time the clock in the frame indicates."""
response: 10 h 21 min
